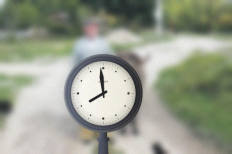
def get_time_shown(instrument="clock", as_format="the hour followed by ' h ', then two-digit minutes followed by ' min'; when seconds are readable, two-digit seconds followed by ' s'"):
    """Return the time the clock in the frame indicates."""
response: 7 h 59 min
